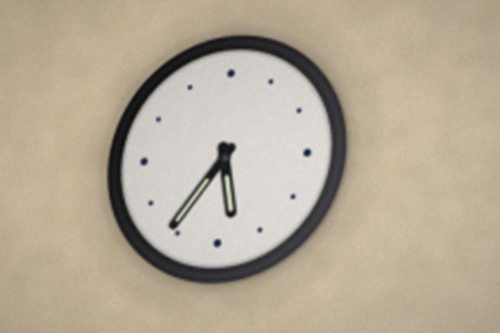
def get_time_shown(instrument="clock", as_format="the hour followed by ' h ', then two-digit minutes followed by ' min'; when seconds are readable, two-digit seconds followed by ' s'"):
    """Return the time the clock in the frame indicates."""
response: 5 h 36 min
